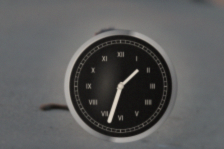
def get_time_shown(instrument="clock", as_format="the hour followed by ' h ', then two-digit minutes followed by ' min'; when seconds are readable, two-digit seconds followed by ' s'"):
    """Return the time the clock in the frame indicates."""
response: 1 h 33 min
